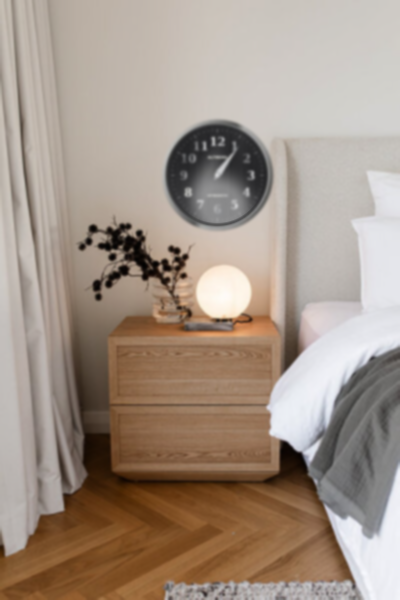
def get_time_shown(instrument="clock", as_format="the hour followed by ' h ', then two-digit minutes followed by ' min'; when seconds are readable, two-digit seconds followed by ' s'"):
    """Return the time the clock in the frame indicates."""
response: 1 h 06 min
